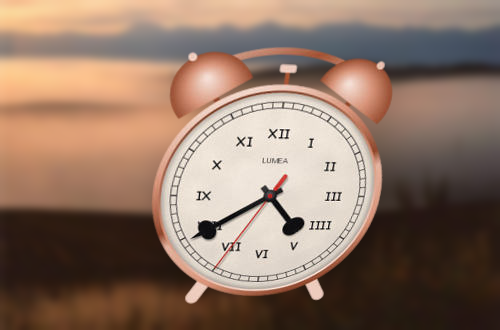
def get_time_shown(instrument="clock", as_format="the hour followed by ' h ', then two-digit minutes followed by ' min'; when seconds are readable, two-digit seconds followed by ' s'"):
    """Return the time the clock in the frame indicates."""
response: 4 h 39 min 35 s
